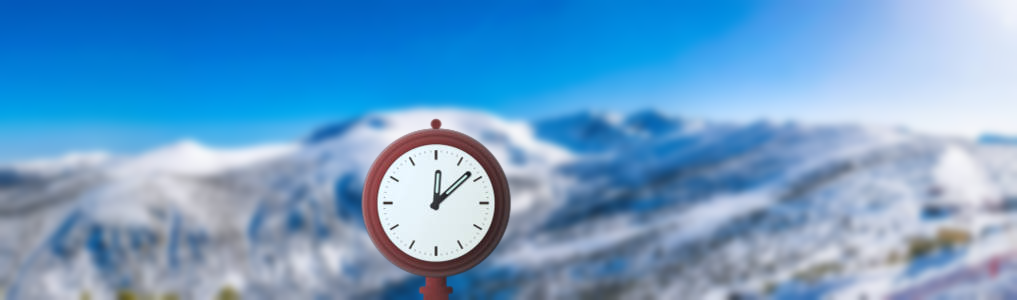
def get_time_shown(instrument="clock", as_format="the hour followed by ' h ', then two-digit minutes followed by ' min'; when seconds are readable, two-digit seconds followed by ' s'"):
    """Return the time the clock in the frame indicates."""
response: 12 h 08 min
